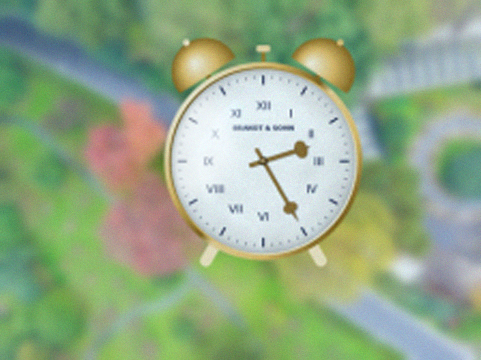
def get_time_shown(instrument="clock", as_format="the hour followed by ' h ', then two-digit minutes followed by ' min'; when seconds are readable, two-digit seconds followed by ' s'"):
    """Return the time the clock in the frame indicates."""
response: 2 h 25 min
